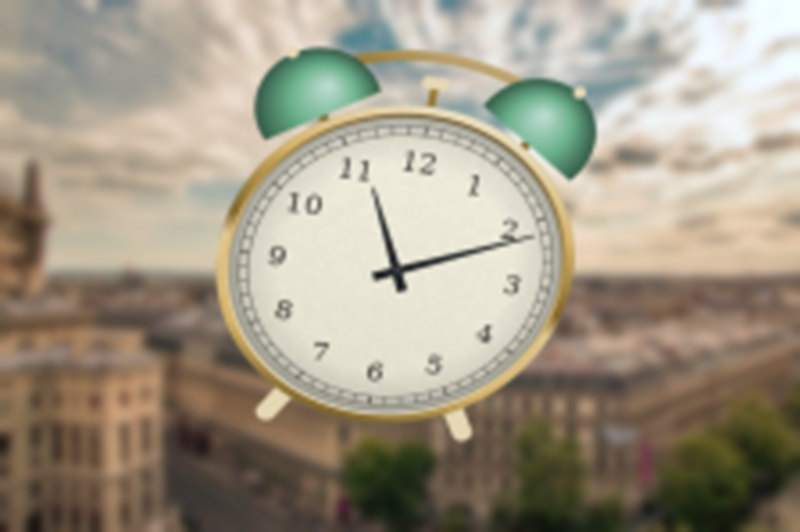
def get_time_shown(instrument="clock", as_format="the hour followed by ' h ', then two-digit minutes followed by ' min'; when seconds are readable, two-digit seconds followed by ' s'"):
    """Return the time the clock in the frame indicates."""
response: 11 h 11 min
